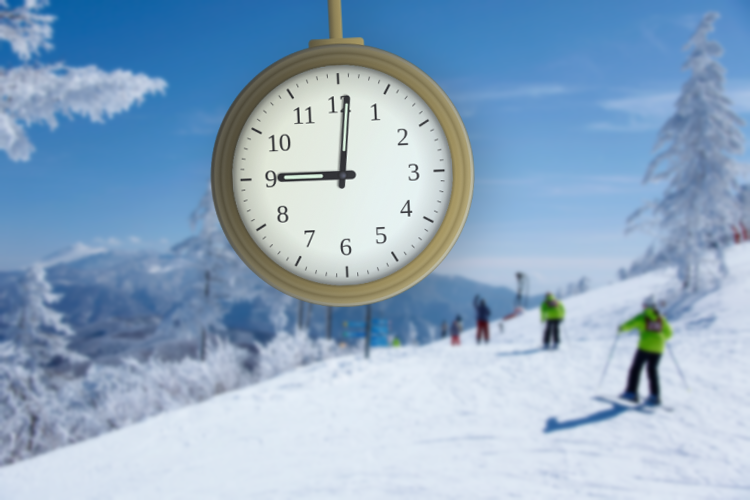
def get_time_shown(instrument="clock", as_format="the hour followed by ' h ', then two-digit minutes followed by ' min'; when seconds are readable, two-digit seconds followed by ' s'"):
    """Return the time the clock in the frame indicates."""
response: 9 h 01 min
